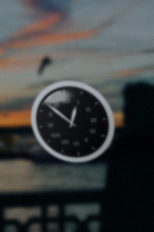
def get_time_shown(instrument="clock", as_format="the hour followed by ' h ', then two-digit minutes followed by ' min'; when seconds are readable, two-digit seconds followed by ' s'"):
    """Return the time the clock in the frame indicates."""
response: 12 h 53 min
